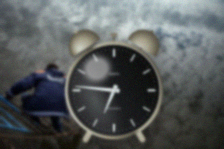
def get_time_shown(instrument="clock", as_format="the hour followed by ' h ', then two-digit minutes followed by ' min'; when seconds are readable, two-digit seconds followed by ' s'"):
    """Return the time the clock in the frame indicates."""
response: 6 h 46 min
